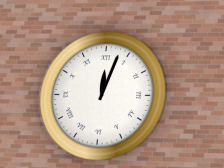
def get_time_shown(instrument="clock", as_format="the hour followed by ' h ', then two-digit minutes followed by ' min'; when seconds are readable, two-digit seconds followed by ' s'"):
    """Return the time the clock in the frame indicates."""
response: 12 h 03 min
